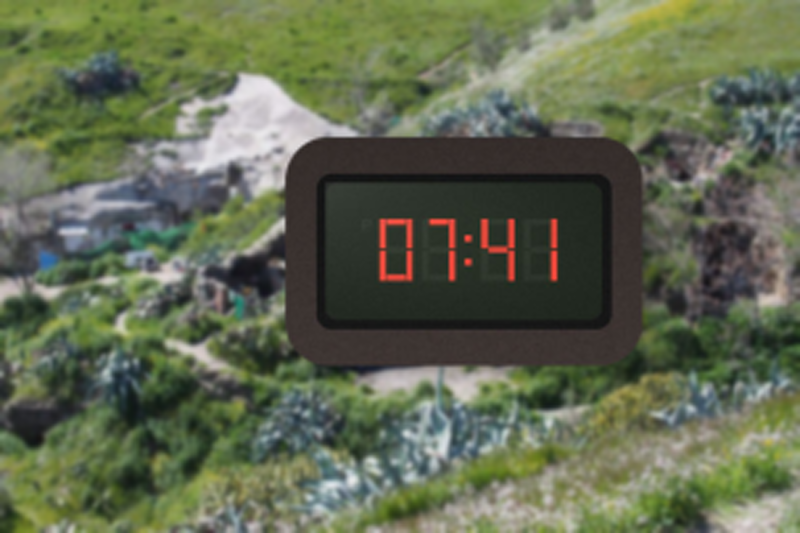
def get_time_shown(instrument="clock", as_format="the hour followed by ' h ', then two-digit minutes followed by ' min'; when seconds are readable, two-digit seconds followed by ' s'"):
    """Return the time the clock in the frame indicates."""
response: 7 h 41 min
